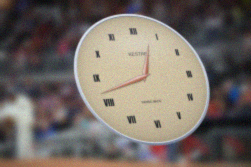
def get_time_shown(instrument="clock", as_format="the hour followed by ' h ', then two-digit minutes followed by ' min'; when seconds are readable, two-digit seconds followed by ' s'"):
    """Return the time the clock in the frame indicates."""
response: 12 h 42 min
